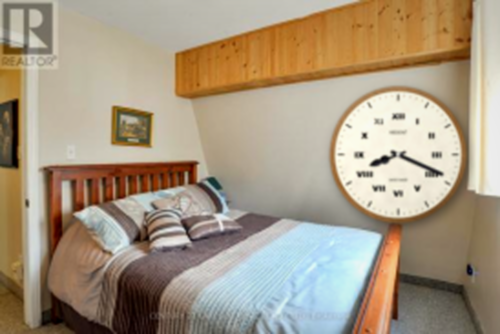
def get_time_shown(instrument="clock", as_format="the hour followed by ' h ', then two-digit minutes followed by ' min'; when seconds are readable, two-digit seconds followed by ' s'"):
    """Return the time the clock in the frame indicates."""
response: 8 h 19 min
